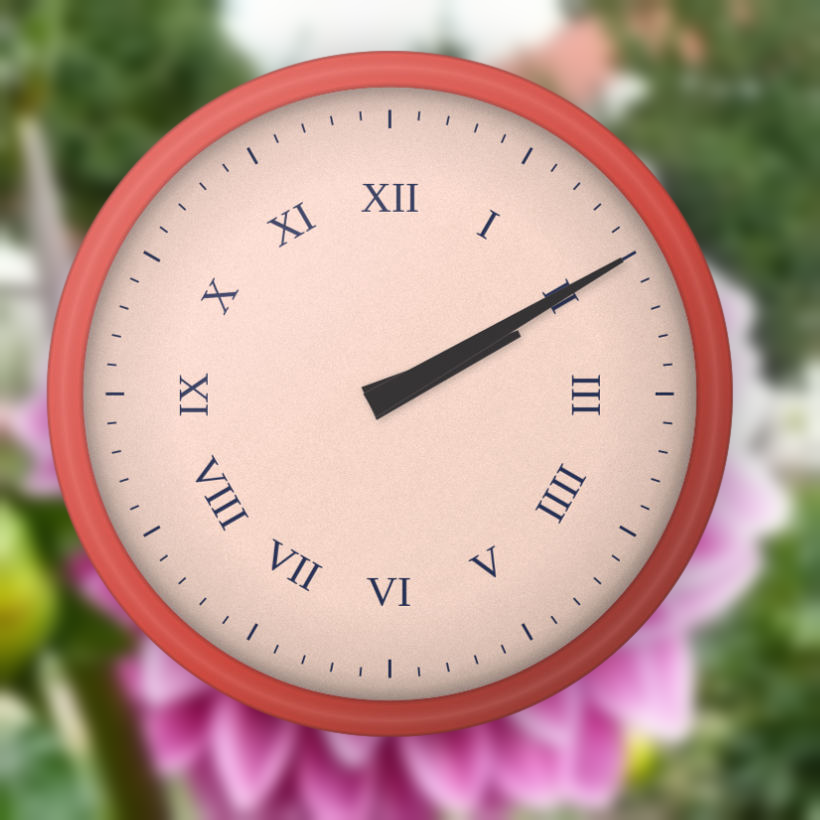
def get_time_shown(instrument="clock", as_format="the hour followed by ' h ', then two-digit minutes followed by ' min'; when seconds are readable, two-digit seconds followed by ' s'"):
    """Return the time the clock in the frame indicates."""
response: 2 h 10 min
